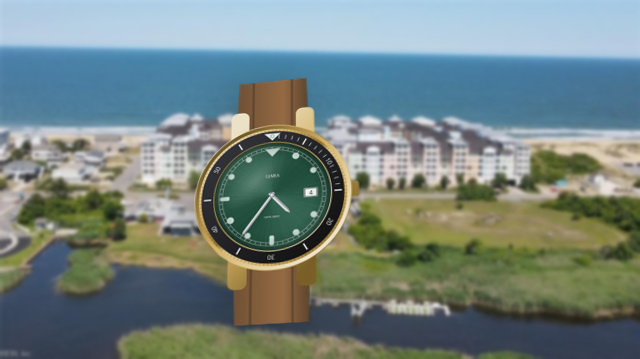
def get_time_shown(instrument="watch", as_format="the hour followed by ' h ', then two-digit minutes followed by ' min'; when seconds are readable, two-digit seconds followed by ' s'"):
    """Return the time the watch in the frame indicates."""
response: 4 h 36 min
